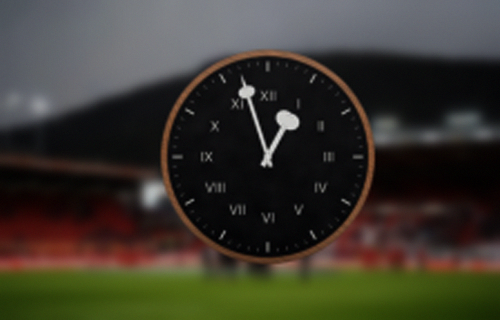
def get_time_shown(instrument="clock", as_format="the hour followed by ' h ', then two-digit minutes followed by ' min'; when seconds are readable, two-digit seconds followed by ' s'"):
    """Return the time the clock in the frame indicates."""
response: 12 h 57 min
